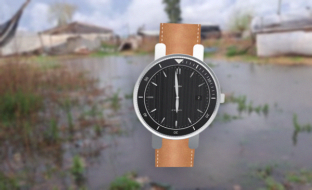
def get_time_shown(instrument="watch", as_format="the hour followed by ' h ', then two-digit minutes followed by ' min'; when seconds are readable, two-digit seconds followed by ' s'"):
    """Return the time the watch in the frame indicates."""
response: 5 h 59 min
